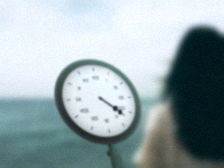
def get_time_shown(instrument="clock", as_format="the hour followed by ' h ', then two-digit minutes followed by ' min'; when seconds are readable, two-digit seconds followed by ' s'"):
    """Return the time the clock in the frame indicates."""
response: 4 h 22 min
